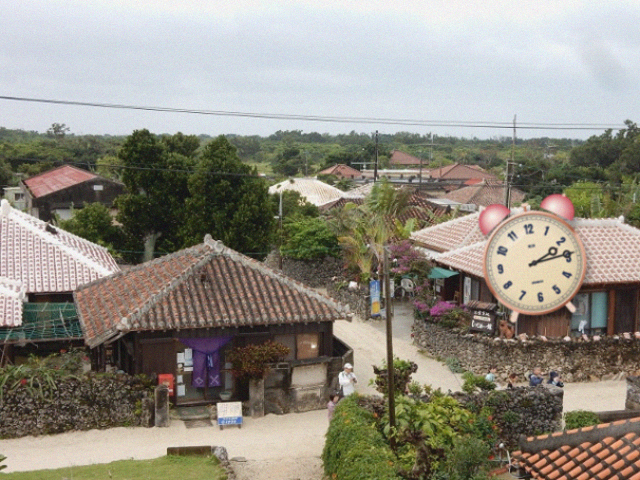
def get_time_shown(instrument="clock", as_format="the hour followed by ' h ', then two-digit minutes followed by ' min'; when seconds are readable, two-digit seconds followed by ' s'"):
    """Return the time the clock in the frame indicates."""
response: 2 h 14 min
